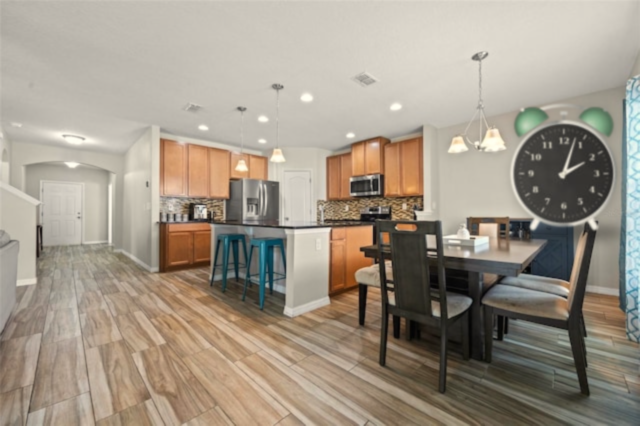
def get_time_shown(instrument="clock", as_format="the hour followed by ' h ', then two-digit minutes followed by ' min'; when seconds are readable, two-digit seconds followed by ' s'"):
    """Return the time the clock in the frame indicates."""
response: 2 h 03 min
